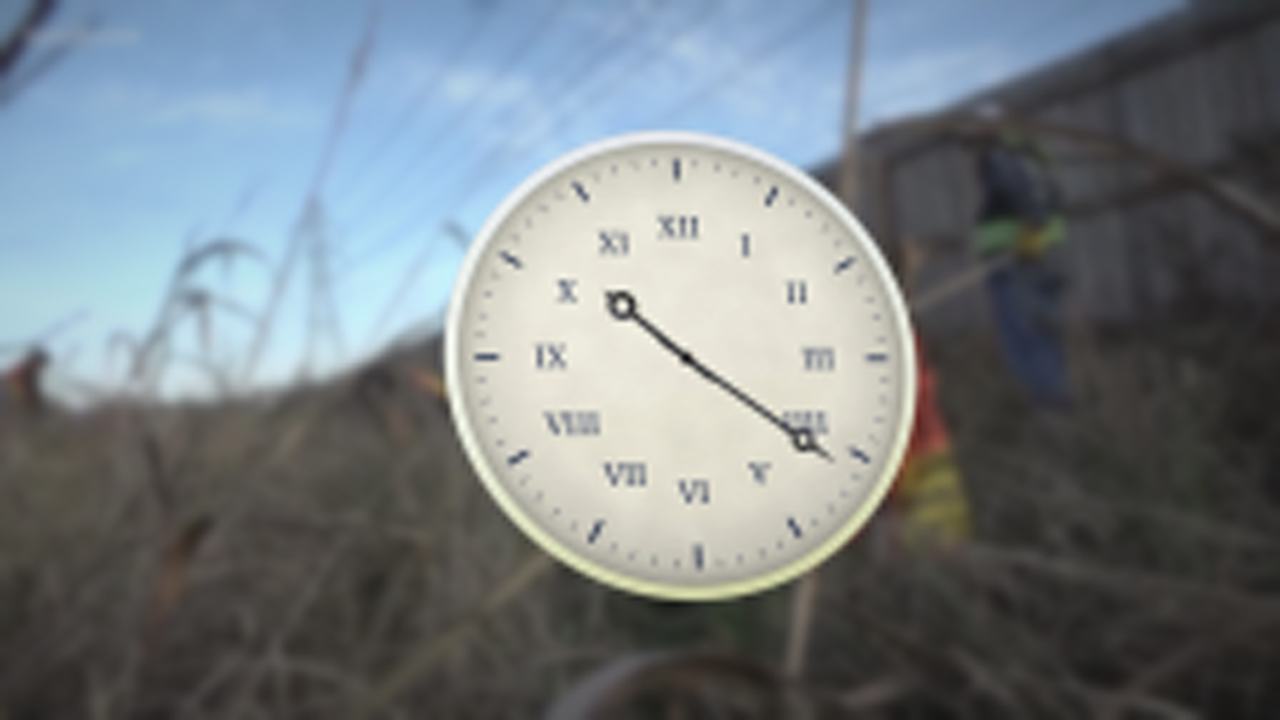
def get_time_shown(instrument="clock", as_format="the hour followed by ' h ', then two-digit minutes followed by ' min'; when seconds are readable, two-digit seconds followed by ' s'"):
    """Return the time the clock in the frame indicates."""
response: 10 h 21 min
